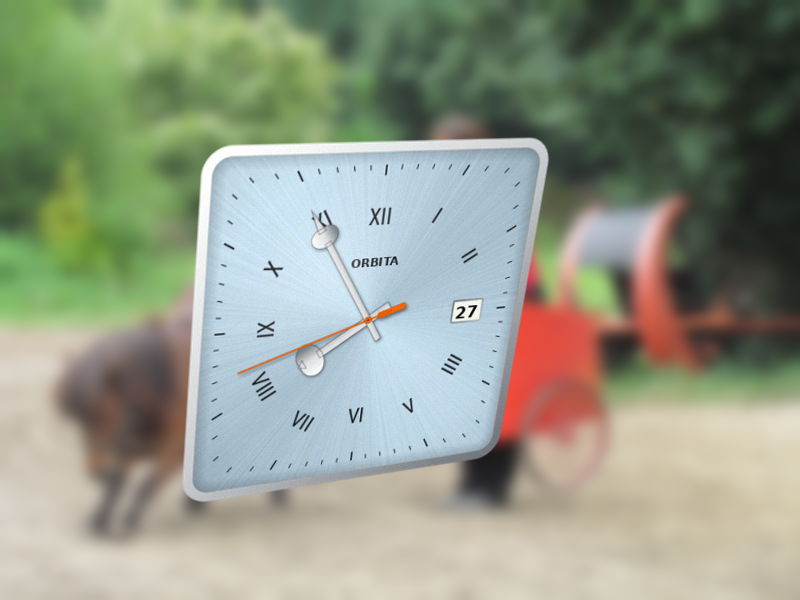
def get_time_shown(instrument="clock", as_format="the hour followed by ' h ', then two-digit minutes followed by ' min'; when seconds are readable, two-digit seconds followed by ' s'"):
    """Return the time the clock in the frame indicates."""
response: 7 h 54 min 42 s
